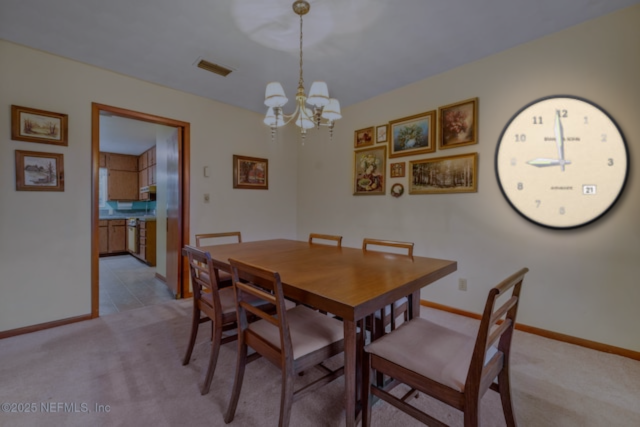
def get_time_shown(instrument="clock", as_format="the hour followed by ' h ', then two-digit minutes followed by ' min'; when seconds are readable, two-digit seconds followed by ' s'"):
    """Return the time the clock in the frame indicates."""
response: 8 h 59 min
